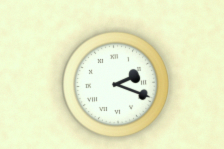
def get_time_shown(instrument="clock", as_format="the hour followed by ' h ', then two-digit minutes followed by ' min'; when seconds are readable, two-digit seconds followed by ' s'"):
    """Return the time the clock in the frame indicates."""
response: 2 h 19 min
